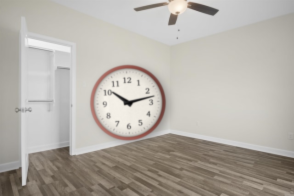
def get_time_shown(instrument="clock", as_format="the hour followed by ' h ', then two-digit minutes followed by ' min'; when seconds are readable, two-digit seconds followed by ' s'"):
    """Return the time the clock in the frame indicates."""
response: 10 h 13 min
